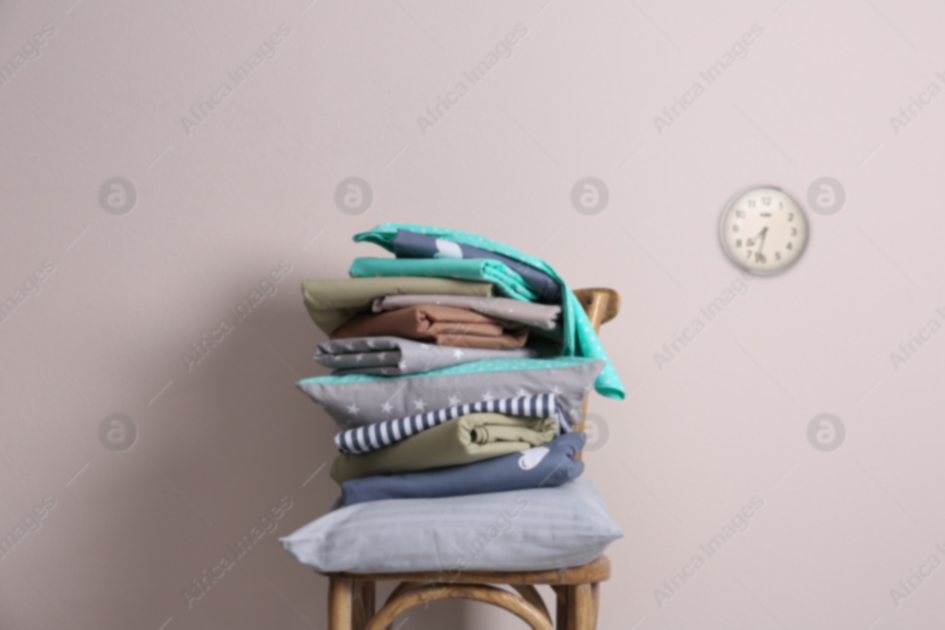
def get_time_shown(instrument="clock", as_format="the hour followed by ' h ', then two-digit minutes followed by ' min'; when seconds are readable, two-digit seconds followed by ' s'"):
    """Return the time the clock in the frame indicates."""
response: 7 h 32 min
